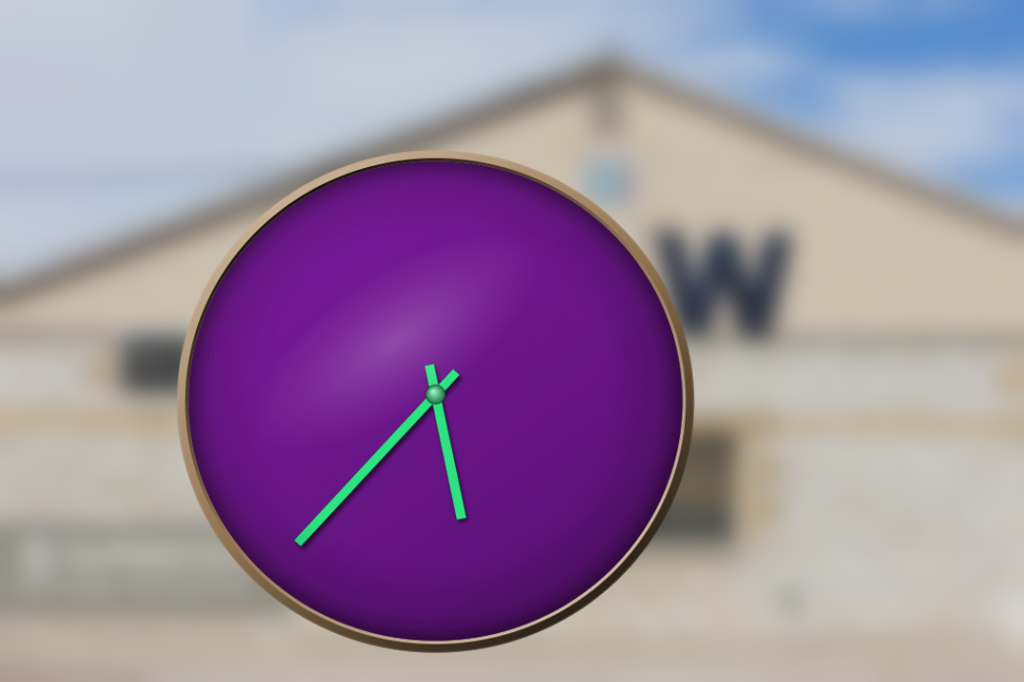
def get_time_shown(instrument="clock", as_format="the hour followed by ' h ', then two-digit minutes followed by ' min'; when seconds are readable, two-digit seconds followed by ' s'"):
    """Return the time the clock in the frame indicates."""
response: 5 h 37 min
